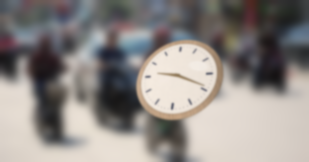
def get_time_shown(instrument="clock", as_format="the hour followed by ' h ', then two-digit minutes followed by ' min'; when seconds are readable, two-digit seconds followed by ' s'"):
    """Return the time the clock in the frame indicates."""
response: 9 h 19 min
